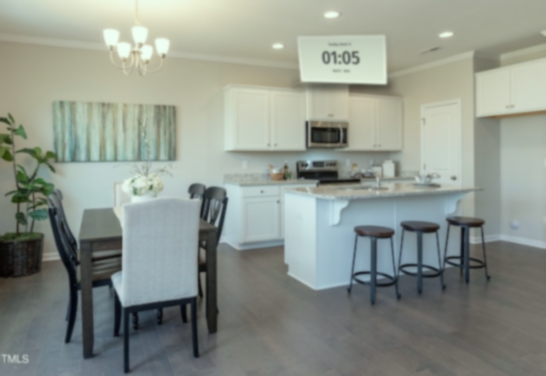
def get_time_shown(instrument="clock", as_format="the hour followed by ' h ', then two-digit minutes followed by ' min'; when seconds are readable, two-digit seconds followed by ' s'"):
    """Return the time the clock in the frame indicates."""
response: 1 h 05 min
